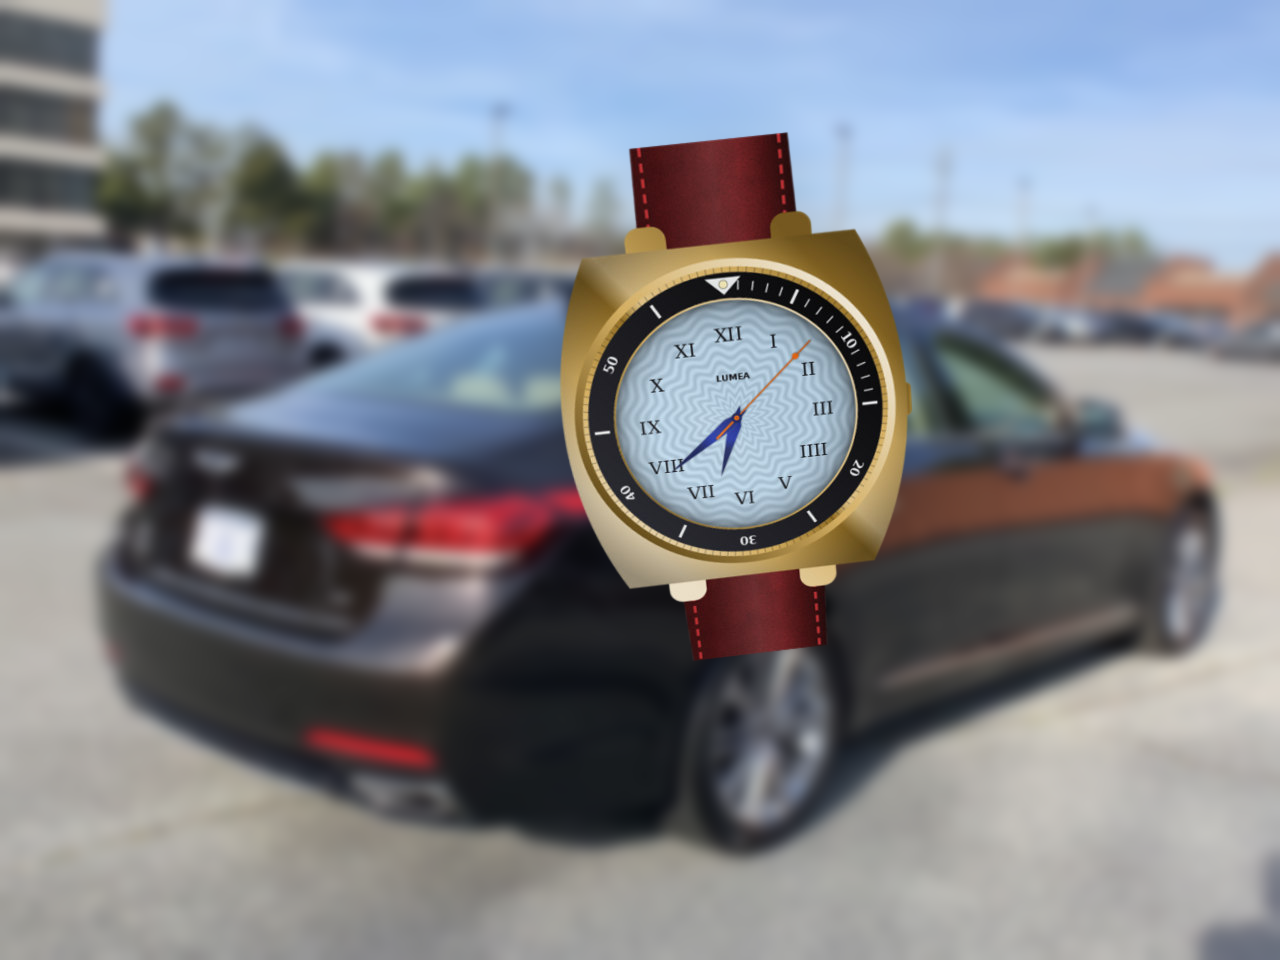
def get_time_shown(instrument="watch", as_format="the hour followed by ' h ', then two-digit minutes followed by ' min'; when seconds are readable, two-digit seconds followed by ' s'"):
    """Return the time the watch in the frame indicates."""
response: 6 h 39 min 08 s
